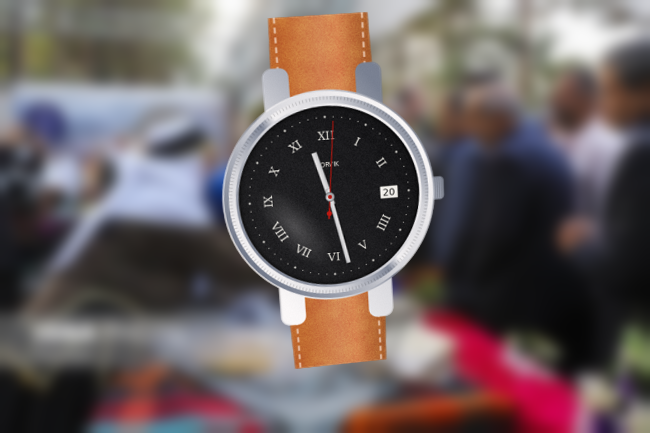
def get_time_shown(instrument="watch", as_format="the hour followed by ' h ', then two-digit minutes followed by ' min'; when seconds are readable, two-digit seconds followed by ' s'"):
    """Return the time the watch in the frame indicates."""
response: 11 h 28 min 01 s
